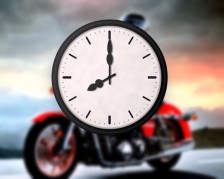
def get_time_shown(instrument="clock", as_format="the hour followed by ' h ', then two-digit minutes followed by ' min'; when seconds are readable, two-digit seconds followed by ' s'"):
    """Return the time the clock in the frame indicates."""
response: 8 h 00 min
